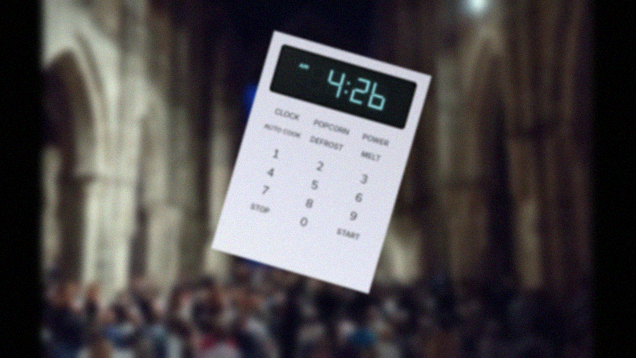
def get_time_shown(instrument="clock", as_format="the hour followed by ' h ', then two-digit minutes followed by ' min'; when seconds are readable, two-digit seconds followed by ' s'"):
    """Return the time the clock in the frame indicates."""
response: 4 h 26 min
